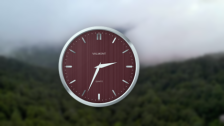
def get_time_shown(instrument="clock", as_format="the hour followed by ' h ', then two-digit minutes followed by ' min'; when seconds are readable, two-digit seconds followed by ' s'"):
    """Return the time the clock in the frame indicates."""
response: 2 h 34 min
